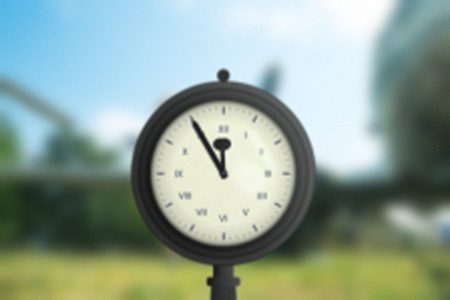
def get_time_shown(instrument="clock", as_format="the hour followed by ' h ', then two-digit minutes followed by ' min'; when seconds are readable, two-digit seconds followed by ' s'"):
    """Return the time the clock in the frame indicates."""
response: 11 h 55 min
